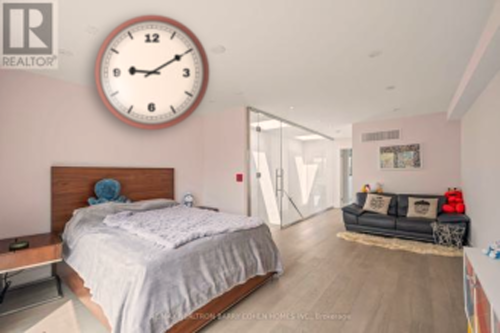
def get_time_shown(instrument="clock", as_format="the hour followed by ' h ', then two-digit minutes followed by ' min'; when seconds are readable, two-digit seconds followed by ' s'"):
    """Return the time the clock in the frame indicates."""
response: 9 h 10 min
